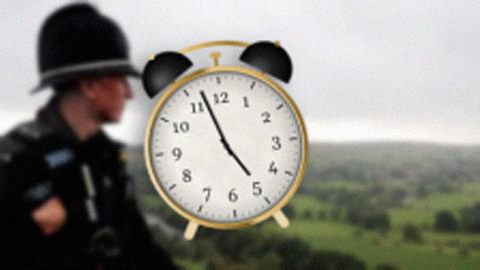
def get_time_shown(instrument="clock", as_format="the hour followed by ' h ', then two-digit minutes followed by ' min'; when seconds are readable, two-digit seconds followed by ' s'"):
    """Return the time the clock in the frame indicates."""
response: 4 h 57 min
